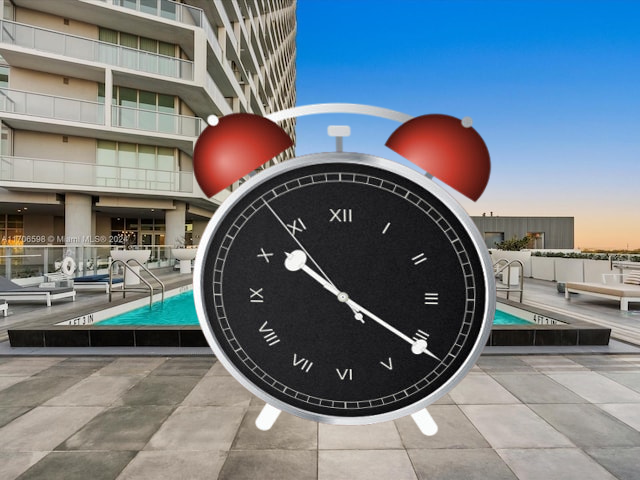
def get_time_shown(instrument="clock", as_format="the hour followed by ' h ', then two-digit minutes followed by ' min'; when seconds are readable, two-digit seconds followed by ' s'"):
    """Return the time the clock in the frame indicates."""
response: 10 h 20 min 54 s
